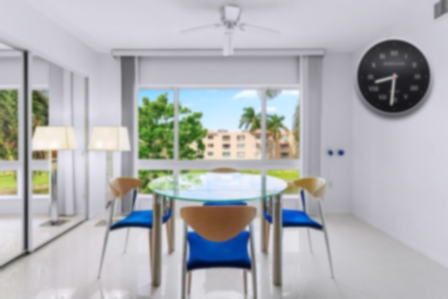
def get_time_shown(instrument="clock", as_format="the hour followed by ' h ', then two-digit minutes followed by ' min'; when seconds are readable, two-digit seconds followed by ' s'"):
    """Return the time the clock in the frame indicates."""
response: 8 h 31 min
